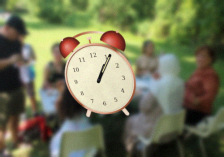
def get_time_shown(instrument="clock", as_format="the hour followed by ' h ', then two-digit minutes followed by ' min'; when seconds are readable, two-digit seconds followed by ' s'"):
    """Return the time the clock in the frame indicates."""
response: 1 h 06 min
